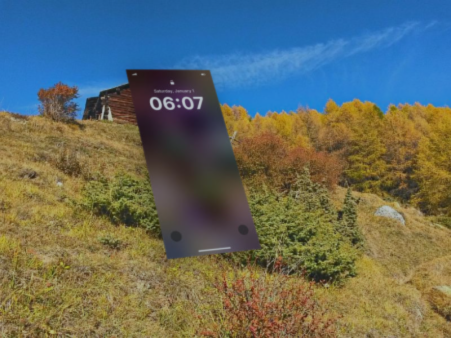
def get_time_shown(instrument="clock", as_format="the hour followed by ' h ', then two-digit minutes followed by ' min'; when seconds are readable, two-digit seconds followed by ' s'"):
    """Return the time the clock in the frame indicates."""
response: 6 h 07 min
